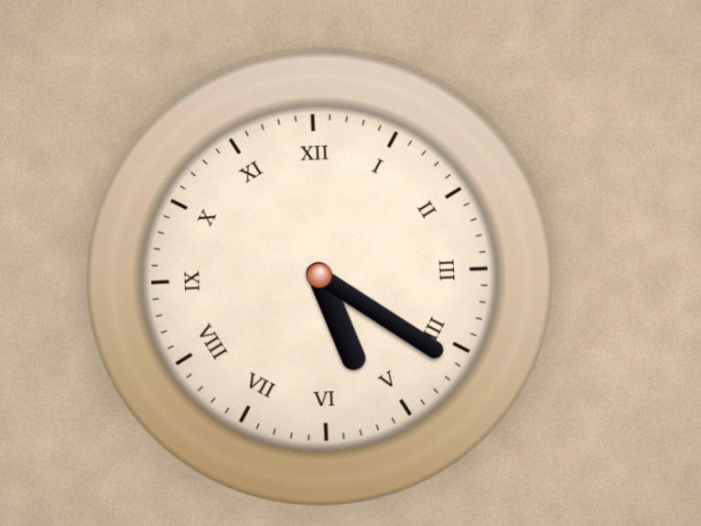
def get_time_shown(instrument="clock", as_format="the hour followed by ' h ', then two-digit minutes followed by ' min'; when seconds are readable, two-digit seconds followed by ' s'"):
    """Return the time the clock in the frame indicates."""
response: 5 h 21 min
